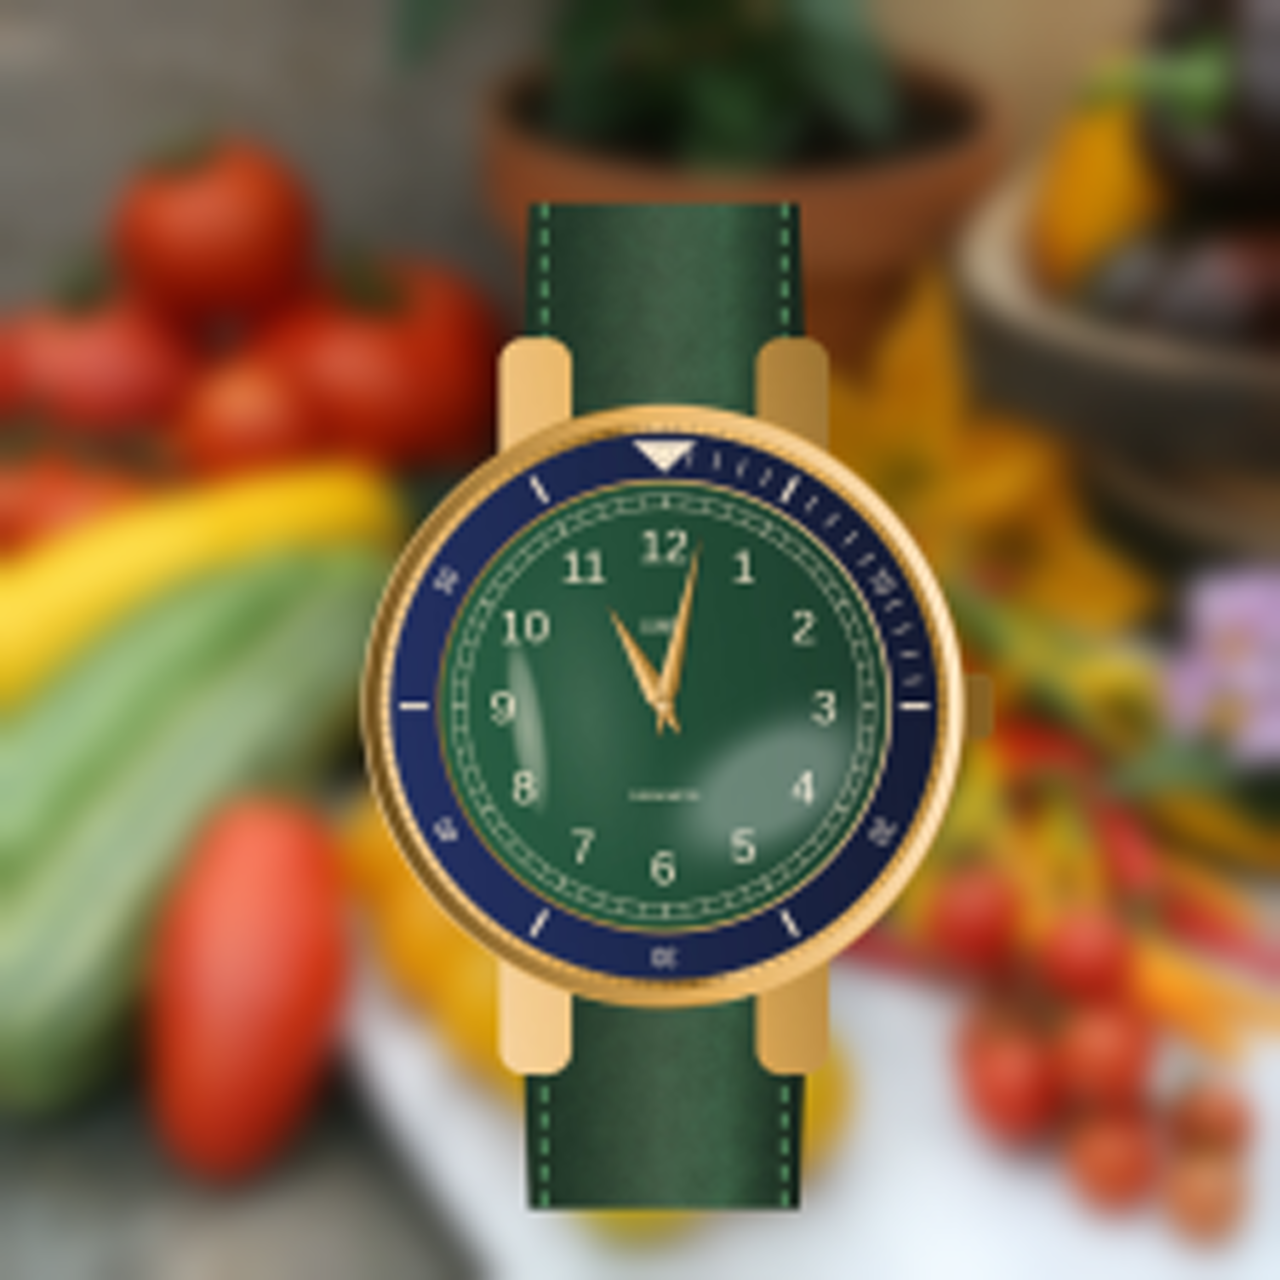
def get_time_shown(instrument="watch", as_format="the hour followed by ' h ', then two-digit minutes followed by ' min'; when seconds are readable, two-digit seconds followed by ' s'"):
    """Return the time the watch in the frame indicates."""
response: 11 h 02 min
